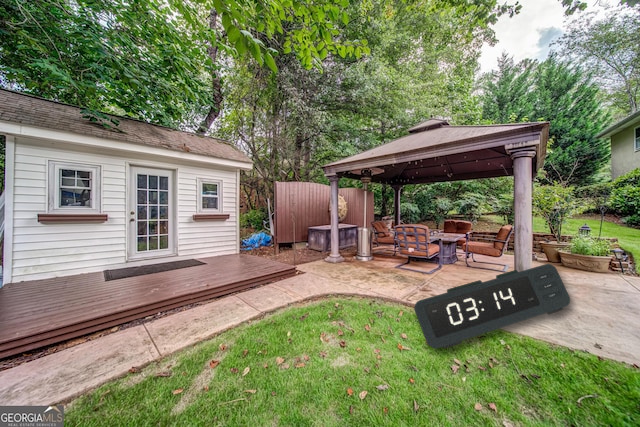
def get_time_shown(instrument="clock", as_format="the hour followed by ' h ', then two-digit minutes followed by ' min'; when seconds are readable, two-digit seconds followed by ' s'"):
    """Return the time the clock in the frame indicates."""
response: 3 h 14 min
